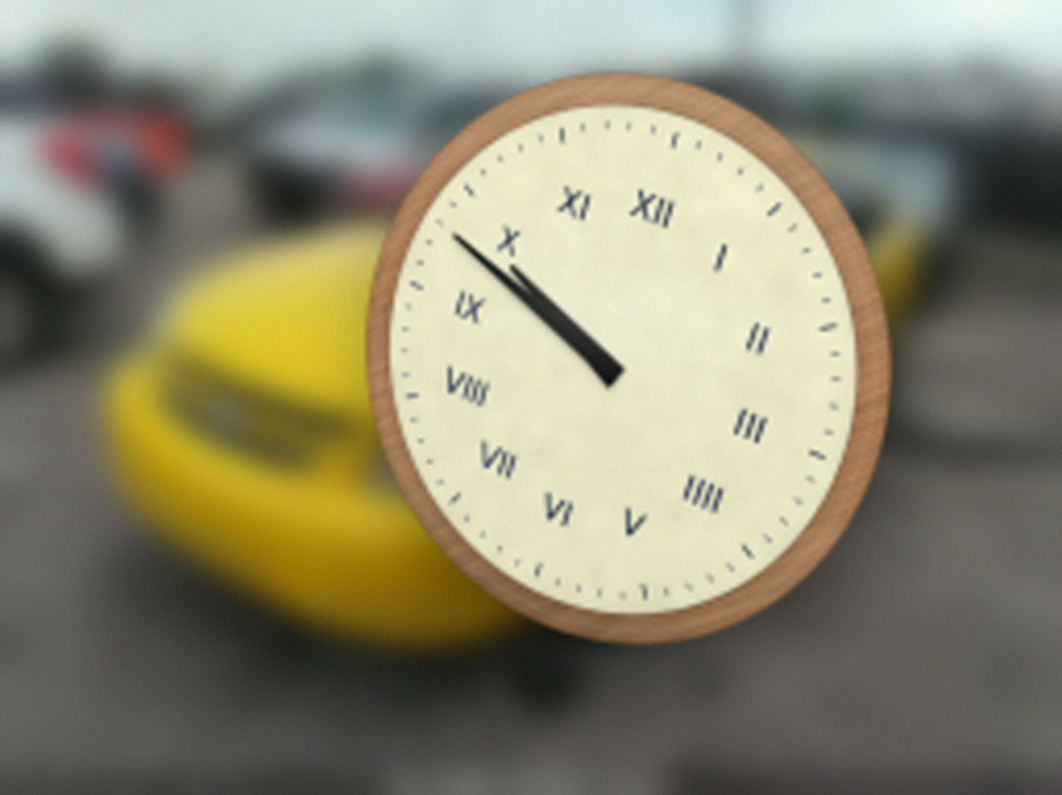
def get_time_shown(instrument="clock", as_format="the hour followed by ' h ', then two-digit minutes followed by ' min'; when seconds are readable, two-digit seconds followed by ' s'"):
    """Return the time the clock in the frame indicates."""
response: 9 h 48 min
